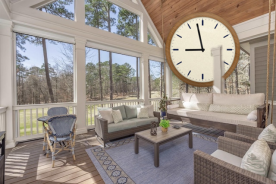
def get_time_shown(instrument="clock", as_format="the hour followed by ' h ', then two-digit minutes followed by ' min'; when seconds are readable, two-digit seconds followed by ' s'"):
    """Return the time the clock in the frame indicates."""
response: 8 h 58 min
